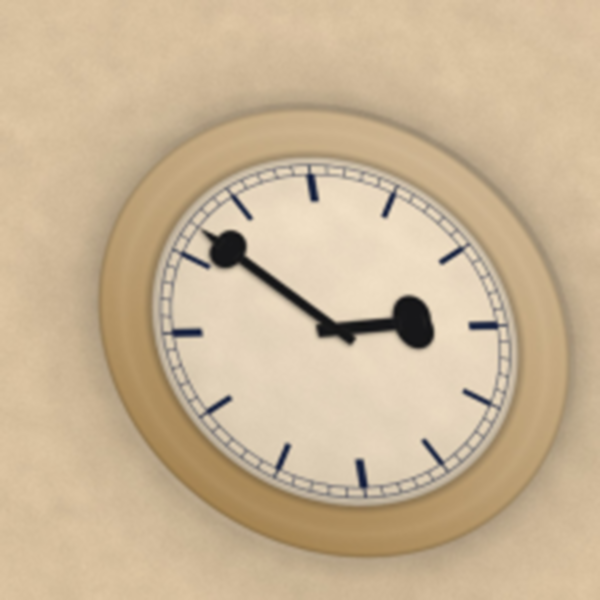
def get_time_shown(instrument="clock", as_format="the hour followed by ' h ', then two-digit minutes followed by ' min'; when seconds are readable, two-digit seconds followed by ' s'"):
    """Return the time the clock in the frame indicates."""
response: 2 h 52 min
